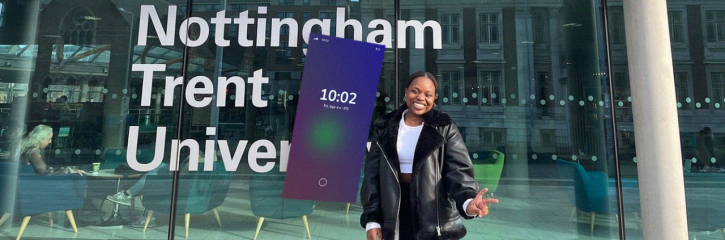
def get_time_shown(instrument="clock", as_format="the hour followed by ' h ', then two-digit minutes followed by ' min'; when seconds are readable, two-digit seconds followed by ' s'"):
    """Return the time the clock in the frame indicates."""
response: 10 h 02 min
